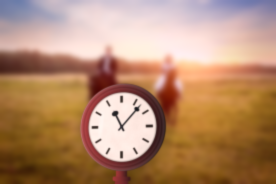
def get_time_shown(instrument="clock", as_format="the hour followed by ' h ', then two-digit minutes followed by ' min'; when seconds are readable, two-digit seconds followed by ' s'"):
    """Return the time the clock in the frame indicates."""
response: 11 h 07 min
